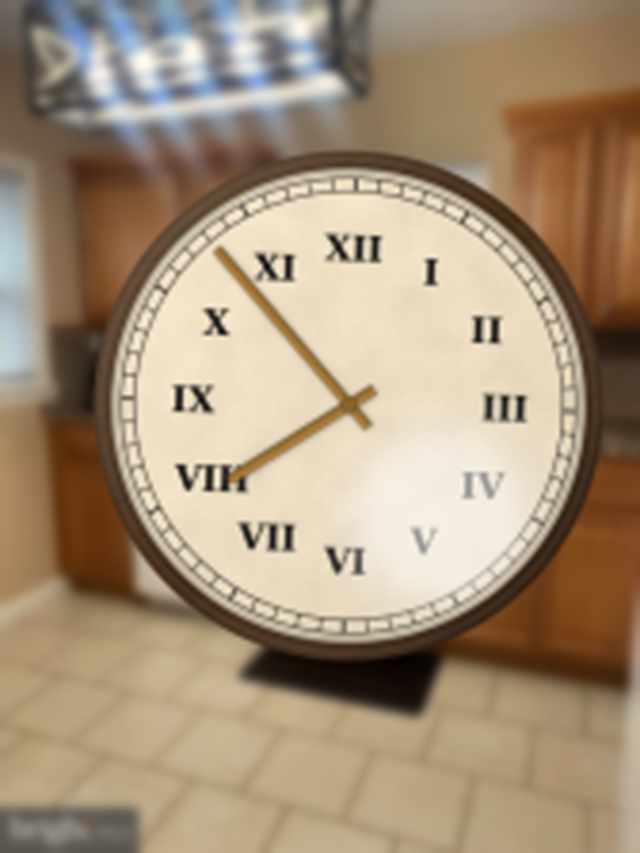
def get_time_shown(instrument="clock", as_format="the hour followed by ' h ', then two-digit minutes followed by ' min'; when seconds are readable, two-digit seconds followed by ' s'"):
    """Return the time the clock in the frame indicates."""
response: 7 h 53 min
